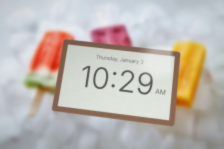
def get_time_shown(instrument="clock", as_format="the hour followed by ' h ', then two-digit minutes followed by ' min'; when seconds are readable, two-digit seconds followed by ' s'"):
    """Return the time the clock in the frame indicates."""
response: 10 h 29 min
